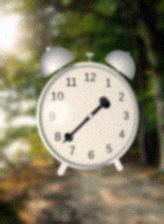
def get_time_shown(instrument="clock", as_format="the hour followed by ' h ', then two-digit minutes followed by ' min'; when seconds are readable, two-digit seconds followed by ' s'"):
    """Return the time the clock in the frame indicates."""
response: 1 h 38 min
